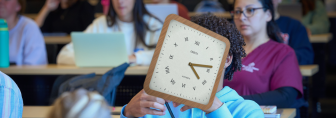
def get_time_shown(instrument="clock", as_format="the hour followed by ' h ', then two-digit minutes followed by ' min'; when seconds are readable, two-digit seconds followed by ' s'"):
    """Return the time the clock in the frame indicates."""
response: 4 h 13 min
